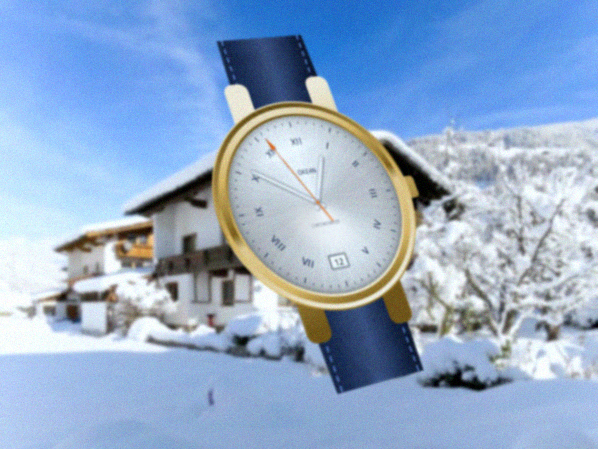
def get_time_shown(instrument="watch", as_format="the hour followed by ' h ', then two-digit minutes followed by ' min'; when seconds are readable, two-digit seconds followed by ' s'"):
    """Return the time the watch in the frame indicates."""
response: 12 h 50 min 56 s
